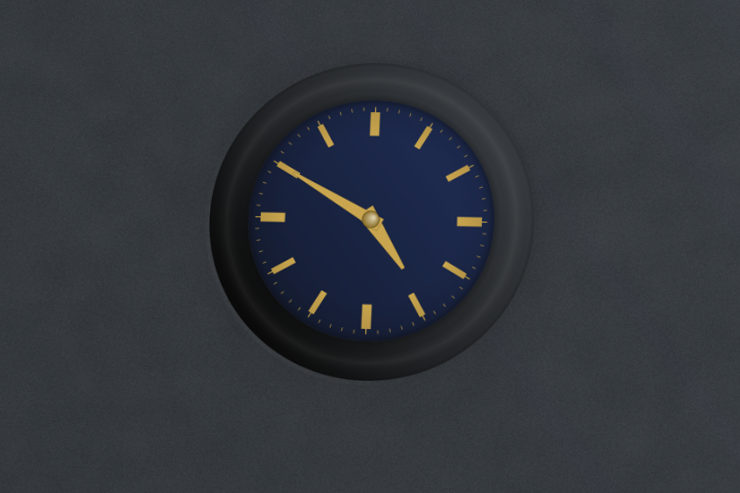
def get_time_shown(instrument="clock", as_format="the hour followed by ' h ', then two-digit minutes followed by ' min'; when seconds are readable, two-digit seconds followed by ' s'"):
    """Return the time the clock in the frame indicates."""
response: 4 h 50 min
